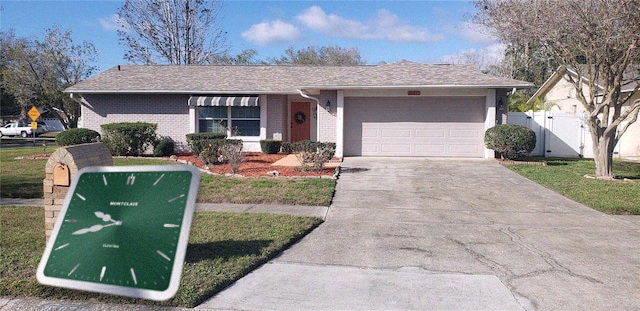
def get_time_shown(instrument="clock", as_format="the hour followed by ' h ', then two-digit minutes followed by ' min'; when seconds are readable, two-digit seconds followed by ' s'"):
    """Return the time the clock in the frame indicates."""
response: 9 h 42 min
